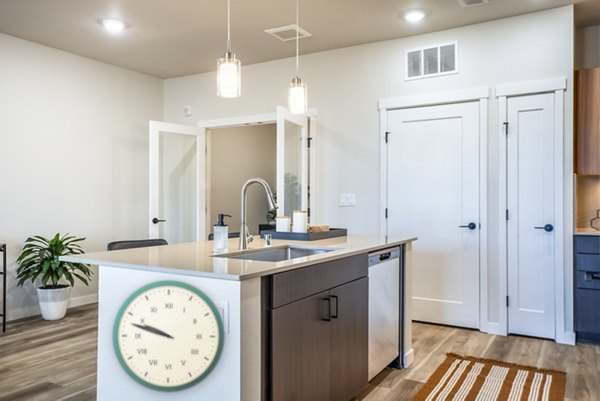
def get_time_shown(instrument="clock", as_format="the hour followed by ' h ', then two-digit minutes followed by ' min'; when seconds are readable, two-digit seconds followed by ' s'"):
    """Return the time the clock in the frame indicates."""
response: 9 h 48 min
